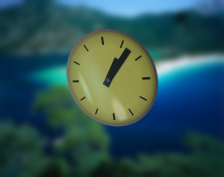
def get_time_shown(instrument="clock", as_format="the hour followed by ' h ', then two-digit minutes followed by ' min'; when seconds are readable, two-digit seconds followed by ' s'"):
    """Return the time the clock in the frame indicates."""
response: 1 h 07 min
